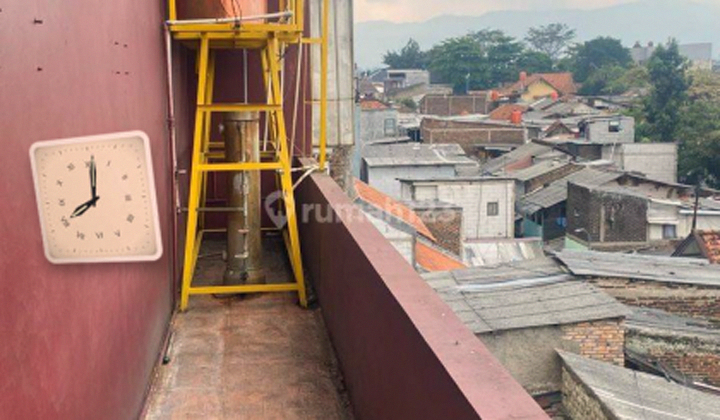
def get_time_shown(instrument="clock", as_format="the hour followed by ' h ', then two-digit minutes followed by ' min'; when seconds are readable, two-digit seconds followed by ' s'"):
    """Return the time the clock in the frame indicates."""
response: 8 h 01 min
